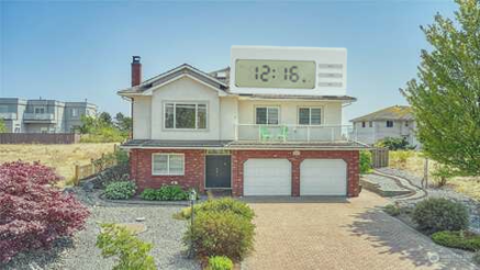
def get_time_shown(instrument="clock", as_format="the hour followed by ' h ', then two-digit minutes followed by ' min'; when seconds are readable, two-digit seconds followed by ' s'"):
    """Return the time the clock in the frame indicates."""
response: 12 h 16 min
